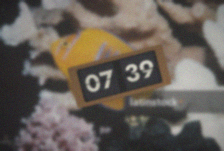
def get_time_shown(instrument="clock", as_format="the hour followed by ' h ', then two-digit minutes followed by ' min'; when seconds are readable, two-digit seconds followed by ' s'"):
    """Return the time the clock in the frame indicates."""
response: 7 h 39 min
